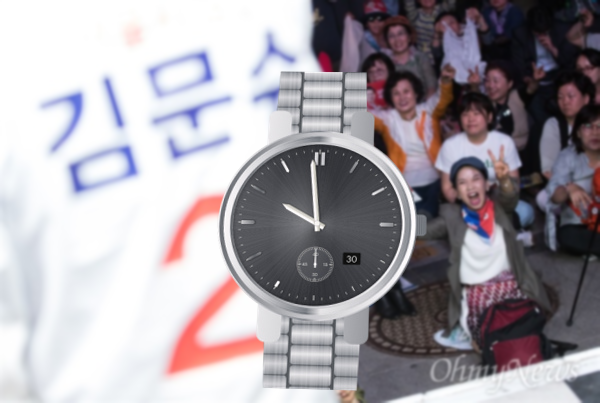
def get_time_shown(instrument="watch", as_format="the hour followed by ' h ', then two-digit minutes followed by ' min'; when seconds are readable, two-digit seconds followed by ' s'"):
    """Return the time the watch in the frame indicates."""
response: 9 h 59 min
